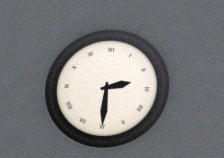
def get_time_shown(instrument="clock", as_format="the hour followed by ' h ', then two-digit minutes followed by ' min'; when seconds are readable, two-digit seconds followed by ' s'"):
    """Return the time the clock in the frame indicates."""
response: 2 h 30 min
